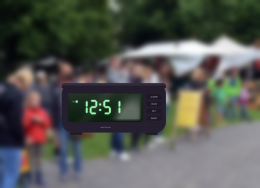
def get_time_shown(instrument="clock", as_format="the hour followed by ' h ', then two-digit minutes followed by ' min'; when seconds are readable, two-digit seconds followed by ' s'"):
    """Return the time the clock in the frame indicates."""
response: 12 h 51 min
